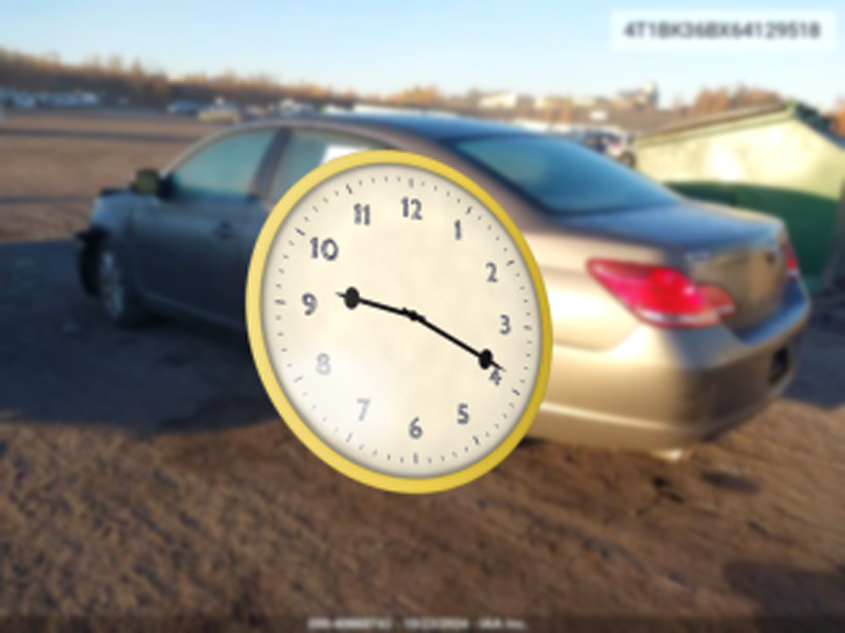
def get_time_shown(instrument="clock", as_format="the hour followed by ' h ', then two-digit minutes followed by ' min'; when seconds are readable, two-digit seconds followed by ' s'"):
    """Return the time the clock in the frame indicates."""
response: 9 h 19 min
